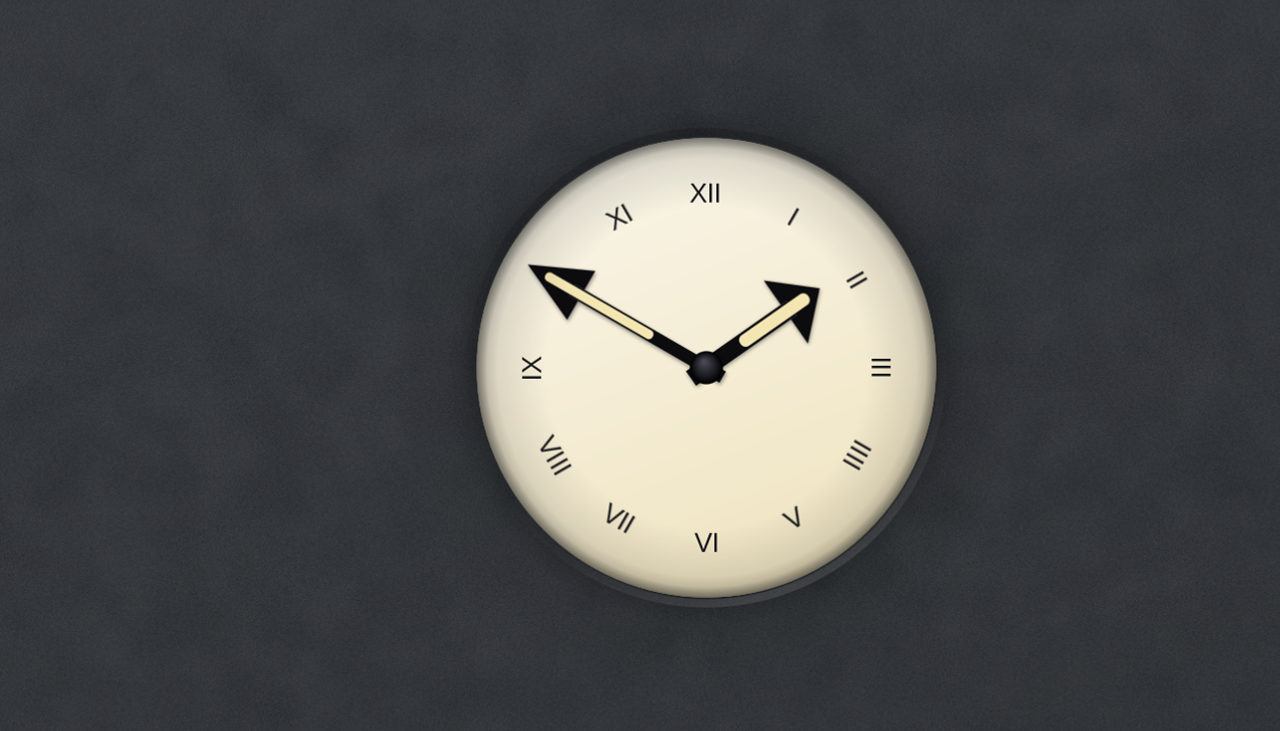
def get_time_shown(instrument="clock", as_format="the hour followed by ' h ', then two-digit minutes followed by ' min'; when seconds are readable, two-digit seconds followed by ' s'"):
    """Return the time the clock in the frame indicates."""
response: 1 h 50 min
